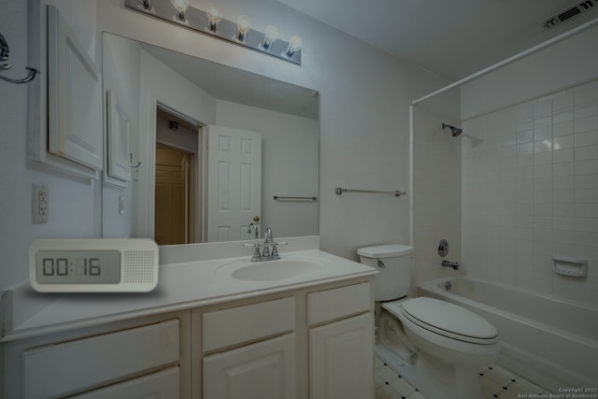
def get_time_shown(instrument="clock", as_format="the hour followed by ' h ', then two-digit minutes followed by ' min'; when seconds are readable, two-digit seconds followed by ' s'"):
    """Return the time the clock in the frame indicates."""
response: 0 h 16 min
